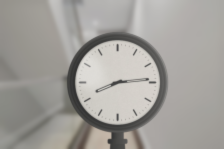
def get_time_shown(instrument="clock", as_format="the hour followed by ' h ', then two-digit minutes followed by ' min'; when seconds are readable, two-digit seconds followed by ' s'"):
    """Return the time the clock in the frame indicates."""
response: 8 h 14 min
